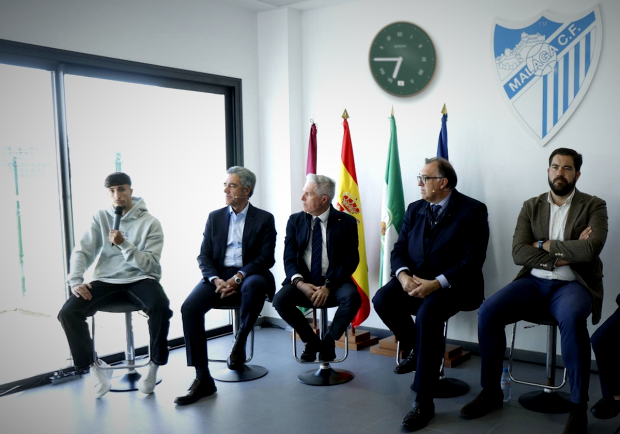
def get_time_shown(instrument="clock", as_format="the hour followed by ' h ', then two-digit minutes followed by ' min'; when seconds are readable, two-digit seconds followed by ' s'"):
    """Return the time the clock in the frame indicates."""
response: 6 h 45 min
